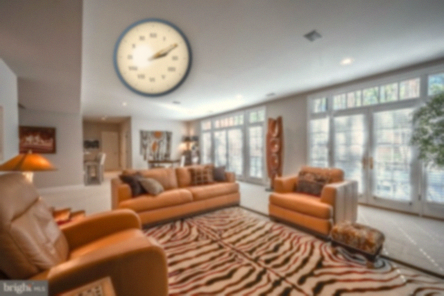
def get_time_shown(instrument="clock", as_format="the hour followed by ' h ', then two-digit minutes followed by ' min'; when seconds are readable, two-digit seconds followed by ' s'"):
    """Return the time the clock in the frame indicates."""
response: 2 h 10 min
